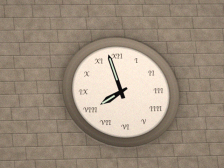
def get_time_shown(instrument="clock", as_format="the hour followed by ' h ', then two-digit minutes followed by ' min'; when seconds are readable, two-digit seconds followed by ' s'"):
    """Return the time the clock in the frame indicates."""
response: 7 h 58 min
